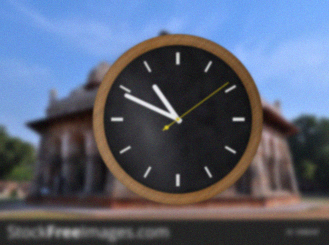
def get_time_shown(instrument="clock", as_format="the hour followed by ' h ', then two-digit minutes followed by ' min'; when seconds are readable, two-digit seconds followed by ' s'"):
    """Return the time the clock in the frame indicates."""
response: 10 h 49 min 09 s
